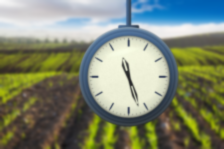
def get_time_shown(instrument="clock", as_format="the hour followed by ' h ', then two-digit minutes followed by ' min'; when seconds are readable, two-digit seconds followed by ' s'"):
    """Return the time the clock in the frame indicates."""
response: 11 h 27 min
